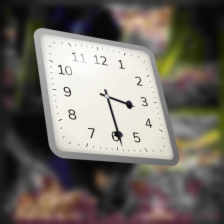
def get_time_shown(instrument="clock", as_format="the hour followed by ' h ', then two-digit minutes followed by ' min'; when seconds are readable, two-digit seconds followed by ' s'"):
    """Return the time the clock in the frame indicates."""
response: 3 h 29 min
